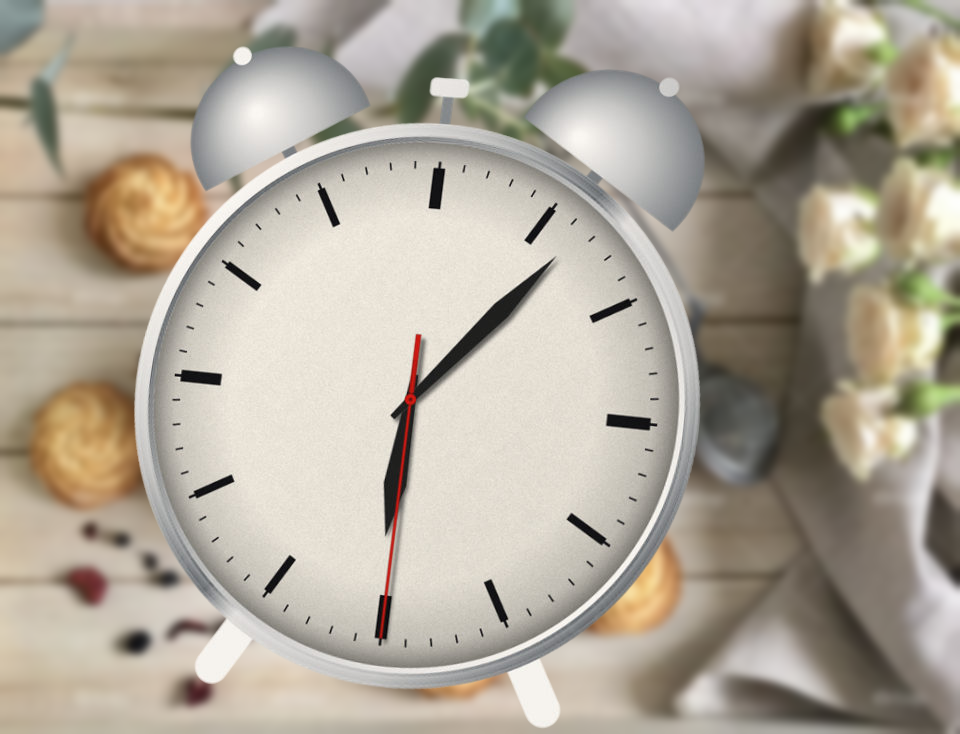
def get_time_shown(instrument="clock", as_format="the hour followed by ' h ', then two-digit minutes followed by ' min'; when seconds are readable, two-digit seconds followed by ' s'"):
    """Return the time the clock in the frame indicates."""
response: 6 h 06 min 30 s
